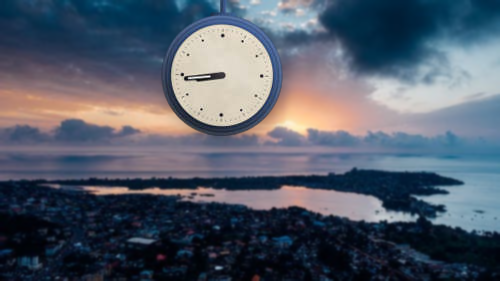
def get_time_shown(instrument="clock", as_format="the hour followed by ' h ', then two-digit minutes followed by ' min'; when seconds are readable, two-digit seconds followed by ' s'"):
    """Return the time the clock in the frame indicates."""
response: 8 h 44 min
